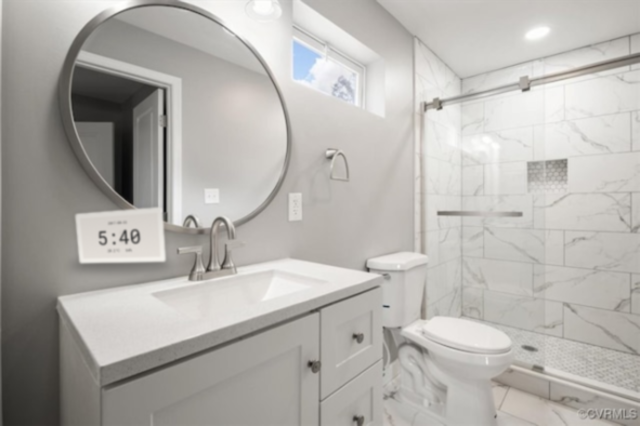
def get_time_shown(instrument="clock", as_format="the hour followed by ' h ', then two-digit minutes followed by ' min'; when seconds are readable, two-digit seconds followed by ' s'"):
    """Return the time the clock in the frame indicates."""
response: 5 h 40 min
